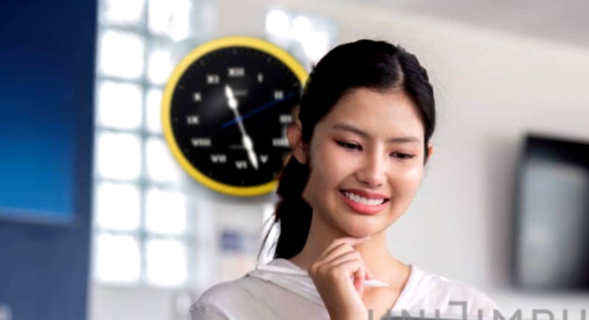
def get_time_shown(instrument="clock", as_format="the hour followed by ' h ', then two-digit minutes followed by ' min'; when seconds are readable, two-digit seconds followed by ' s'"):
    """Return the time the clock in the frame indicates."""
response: 11 h 27 min 11 s
